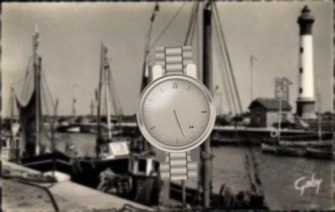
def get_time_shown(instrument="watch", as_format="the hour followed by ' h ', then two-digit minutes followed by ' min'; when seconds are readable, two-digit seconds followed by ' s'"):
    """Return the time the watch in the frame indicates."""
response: 5 h 27 min
